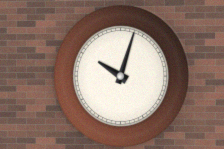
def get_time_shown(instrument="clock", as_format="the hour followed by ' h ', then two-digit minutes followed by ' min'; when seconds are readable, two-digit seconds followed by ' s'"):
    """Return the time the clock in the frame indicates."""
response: 10 h 03 min
